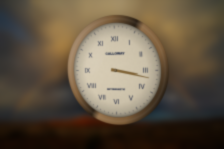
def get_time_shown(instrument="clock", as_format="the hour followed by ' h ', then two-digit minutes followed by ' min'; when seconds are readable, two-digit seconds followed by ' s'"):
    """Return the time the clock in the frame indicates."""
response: 3 h 17 min
